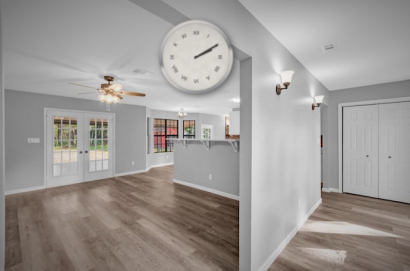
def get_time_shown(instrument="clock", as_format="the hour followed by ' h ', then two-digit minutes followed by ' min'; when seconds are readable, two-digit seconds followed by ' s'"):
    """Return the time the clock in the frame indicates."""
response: 2 h 10 min
